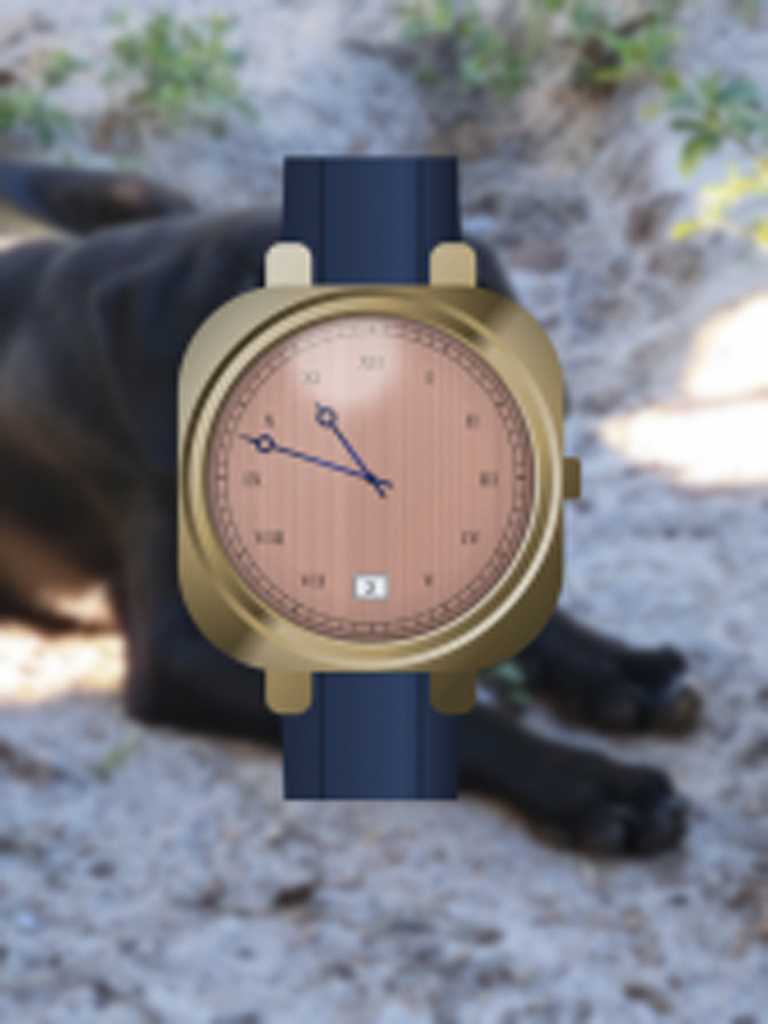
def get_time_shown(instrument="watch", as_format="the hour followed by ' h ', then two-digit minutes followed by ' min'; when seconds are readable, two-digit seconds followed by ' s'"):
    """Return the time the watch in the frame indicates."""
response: 10 h 48 min
